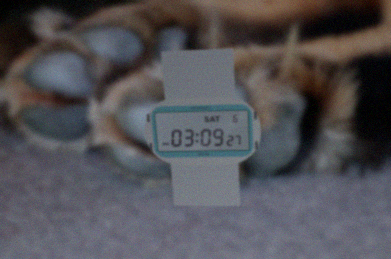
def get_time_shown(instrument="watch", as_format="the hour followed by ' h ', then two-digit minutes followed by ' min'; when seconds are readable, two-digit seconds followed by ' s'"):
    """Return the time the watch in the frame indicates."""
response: 3 h 09 min 27 s
